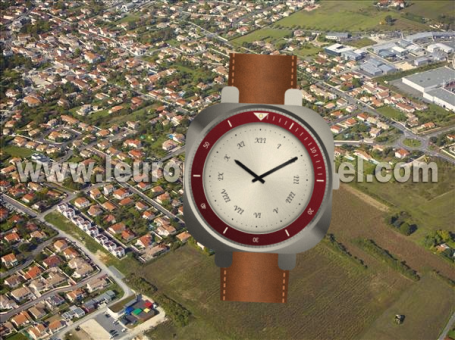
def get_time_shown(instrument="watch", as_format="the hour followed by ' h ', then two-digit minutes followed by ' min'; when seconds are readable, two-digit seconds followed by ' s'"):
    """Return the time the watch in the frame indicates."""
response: 10 h 10 min
